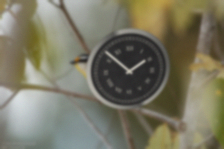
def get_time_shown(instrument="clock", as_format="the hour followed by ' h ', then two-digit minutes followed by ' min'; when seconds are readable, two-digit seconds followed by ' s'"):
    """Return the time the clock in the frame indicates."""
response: 1 h 52 min
